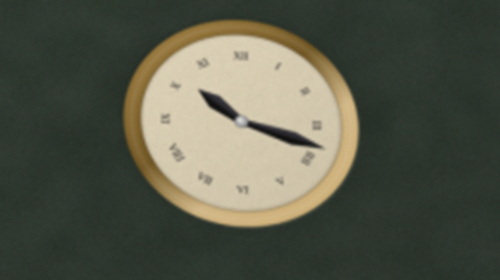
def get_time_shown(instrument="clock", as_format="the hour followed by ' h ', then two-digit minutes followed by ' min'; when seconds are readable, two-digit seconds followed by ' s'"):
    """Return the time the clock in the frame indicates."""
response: 10 h 18 min
